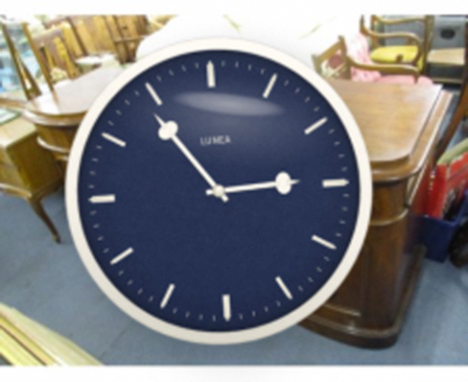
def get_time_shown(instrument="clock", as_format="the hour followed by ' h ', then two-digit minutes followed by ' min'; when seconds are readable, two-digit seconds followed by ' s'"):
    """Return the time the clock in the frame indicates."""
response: 2 h 54 min
